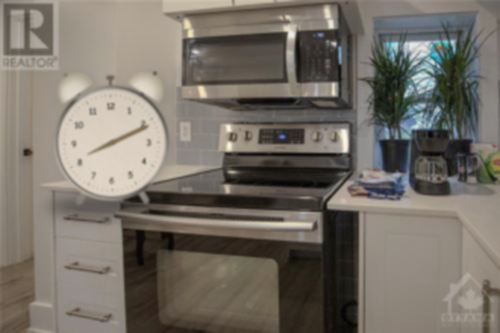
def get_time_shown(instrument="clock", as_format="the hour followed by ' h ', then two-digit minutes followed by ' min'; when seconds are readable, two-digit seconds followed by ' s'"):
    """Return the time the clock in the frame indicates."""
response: 8 h 11 min
